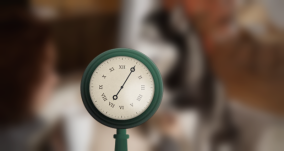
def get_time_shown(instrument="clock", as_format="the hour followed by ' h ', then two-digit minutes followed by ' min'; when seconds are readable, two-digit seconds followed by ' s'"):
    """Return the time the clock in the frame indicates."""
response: 7 h 05 min
